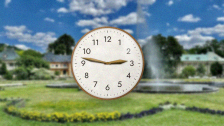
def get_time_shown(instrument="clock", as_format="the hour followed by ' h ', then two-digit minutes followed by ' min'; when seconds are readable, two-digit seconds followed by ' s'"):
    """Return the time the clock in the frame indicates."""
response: 2 h 47 min
